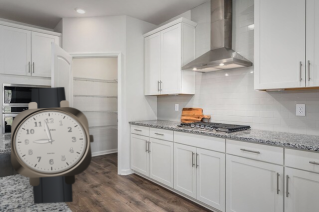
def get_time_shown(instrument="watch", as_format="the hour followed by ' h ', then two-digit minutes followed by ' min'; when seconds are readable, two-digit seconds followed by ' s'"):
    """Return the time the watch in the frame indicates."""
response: 8 h 58 min
